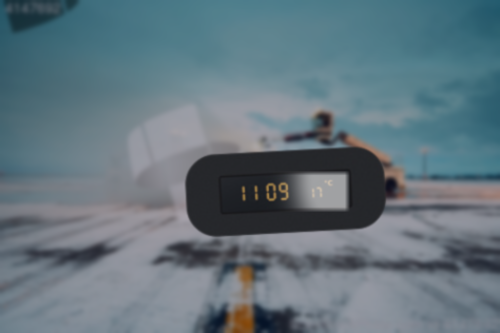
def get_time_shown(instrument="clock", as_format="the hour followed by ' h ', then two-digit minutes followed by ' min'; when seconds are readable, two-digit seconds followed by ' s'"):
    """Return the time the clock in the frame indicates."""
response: 11 h 09 min
